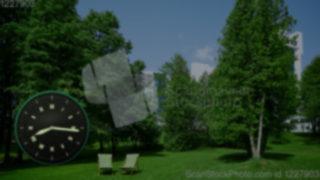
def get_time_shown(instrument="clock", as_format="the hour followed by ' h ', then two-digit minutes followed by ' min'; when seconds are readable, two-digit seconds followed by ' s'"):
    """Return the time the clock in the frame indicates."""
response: 8 h 16 min
